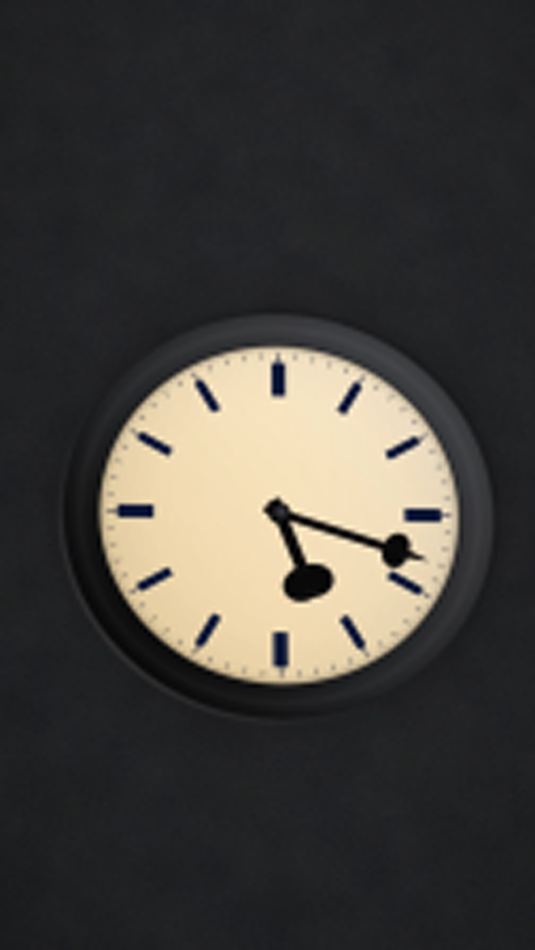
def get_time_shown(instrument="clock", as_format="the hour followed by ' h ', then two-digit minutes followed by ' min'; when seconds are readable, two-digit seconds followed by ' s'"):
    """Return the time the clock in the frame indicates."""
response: 5 h 18 min
